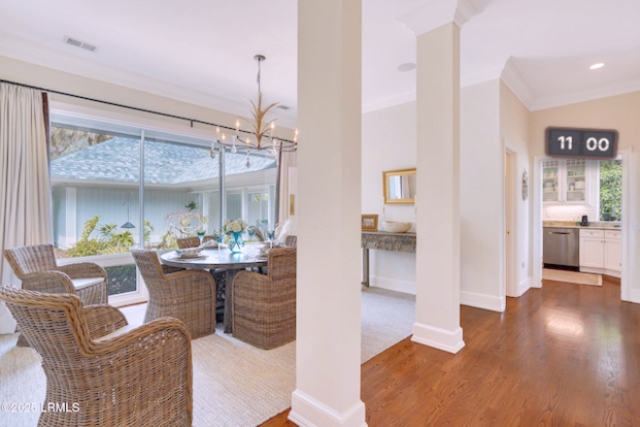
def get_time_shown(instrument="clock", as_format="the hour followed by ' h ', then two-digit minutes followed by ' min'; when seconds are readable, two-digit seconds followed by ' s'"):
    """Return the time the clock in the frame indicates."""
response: 11 h 00 min
